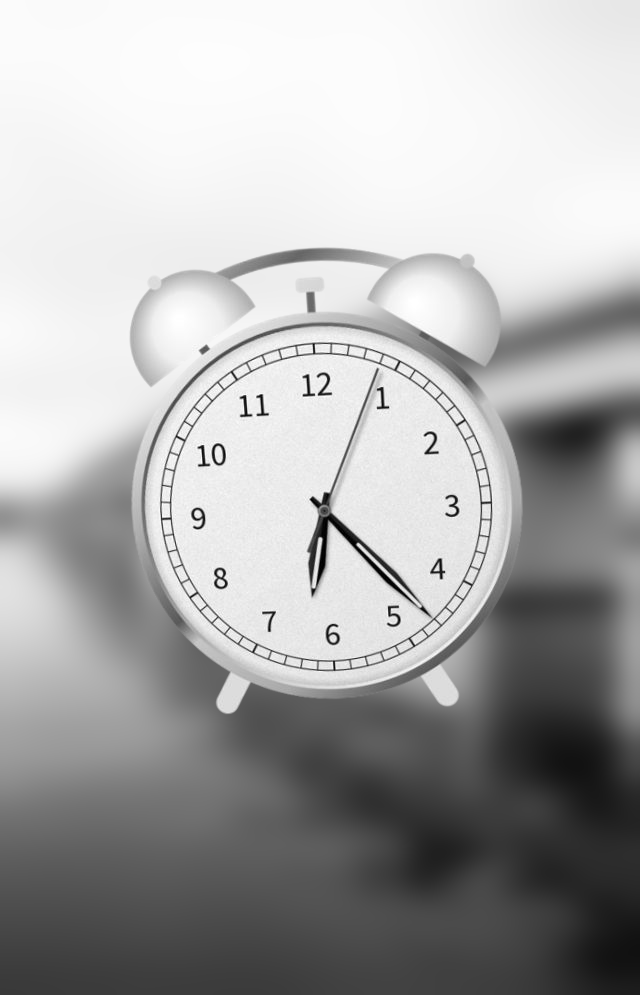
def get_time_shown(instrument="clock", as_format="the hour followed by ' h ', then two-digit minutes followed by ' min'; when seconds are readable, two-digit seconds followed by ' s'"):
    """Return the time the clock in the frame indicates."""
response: 6 h 23 min 04 s
